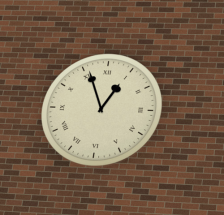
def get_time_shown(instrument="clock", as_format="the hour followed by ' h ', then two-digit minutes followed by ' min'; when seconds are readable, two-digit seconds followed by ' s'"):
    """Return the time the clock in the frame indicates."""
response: 12 h 56 min
